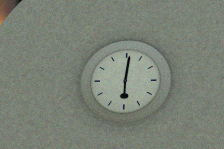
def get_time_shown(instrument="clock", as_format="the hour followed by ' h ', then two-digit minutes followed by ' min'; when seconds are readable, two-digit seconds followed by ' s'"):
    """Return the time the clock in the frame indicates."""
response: 6 h 01 min
